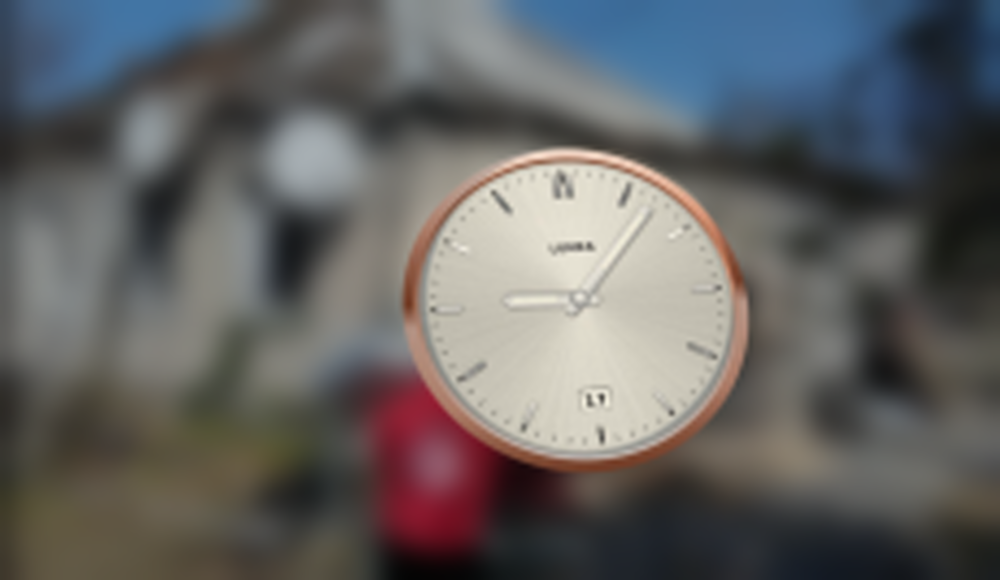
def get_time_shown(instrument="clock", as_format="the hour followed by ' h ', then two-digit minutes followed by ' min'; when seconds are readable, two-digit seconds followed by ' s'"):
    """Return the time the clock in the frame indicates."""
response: 9 h 07 min
